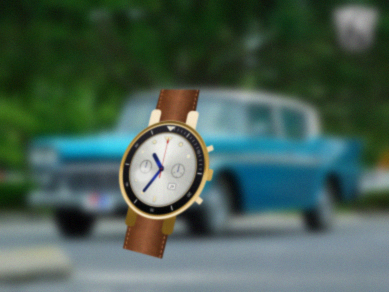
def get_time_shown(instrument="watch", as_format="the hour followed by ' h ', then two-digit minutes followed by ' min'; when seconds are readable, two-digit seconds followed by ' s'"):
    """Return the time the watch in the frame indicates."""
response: 10 h 35 min
